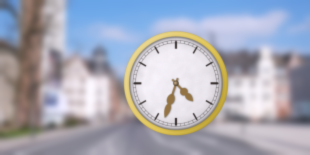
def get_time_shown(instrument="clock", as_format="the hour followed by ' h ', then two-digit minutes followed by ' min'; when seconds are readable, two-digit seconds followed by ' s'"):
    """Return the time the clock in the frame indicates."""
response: 4 h 33 min
